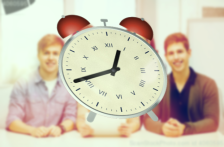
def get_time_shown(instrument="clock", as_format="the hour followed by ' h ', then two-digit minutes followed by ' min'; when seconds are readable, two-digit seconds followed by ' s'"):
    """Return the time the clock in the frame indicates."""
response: 12 h 42 min
